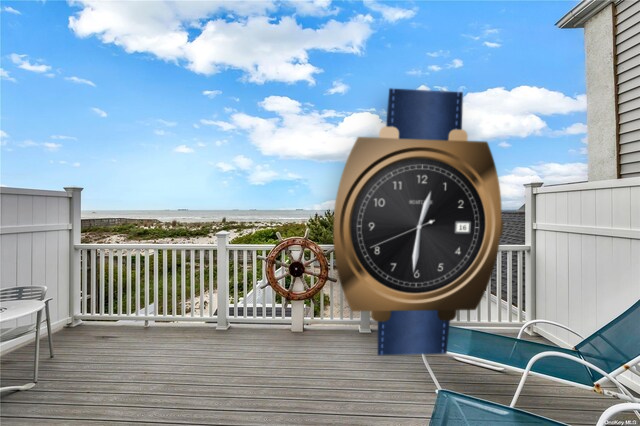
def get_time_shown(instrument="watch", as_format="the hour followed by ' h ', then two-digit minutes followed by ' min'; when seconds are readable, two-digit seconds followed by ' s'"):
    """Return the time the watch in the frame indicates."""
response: 12 h 30 min 41 s
